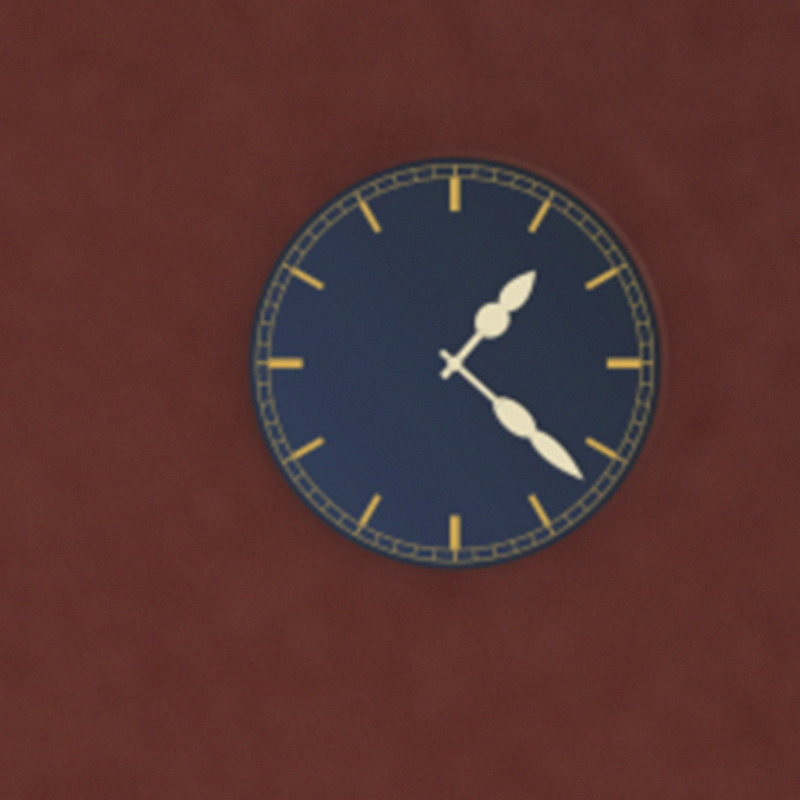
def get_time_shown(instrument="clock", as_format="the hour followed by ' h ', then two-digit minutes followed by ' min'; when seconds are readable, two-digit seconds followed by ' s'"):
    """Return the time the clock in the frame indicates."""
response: 1 h 22 min
